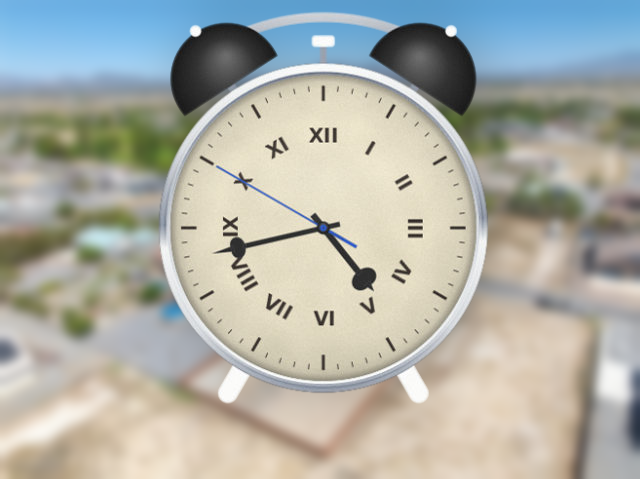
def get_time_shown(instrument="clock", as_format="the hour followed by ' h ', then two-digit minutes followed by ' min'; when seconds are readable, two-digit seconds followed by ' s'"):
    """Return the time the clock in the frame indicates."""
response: 4 h 42 min 50 s
